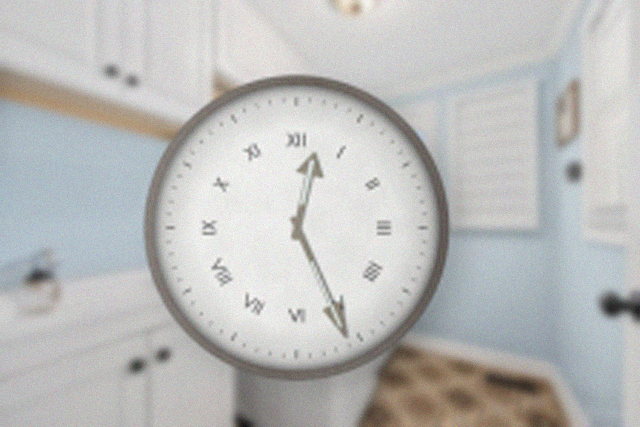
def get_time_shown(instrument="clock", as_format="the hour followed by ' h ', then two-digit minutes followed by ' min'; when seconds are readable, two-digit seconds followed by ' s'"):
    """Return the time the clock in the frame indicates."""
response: 12 h 26 min
